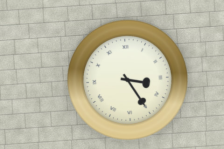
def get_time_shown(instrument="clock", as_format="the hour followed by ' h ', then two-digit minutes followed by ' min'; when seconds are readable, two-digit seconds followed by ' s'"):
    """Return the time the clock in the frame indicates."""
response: 3 h 25 min
